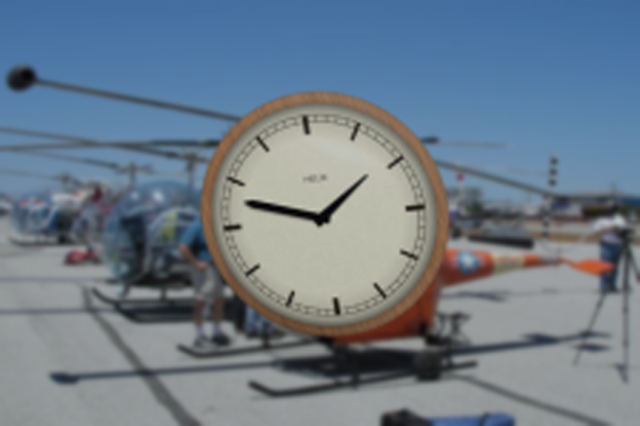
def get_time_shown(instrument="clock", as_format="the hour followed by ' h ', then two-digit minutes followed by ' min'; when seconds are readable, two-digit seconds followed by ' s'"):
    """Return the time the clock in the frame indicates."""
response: 1 h 48 min
